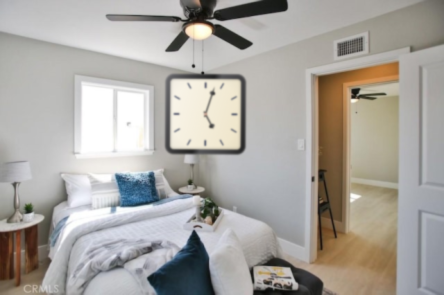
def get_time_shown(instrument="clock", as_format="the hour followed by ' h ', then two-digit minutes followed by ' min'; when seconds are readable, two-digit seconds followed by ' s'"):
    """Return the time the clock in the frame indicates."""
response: 5 h 03 min
